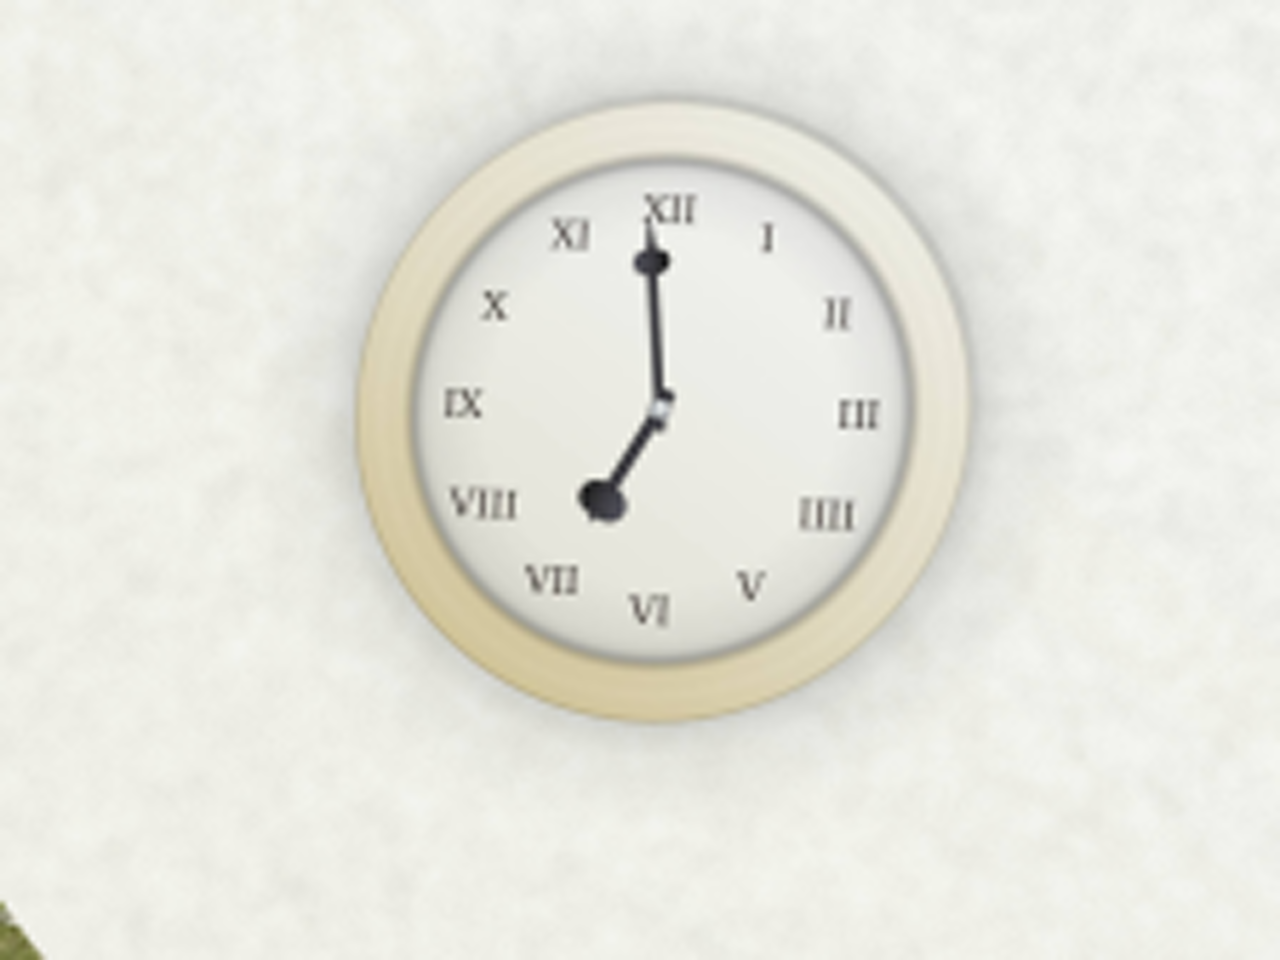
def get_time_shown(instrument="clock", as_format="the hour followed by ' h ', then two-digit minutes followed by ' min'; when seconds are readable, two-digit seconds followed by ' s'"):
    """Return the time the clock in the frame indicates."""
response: 6 h 59 min
